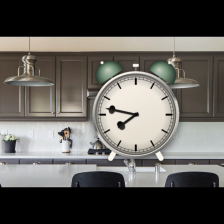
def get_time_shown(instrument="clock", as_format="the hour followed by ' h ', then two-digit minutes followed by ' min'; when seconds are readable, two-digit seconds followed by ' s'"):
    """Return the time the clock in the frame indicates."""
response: 7 h 47 min
